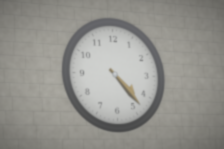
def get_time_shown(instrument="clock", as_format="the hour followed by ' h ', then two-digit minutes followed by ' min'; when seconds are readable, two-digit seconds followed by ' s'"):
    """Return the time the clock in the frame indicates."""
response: 4 h 23 min
